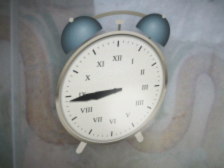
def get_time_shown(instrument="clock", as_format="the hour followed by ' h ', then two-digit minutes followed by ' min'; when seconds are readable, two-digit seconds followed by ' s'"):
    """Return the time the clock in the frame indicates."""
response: 8 h 44 min
